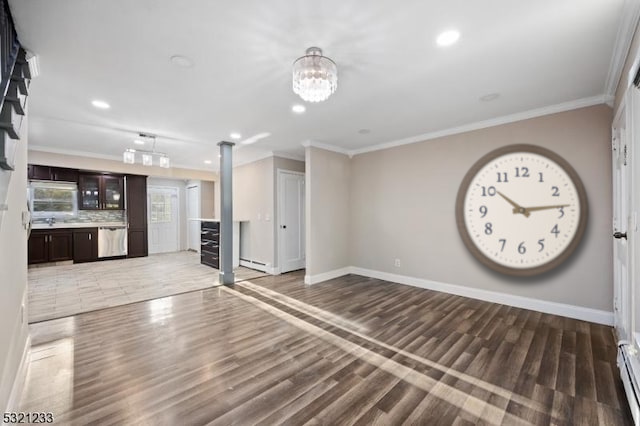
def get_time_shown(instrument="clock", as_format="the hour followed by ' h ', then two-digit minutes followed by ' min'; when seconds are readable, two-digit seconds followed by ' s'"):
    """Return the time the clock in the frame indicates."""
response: 10 h 14 min
